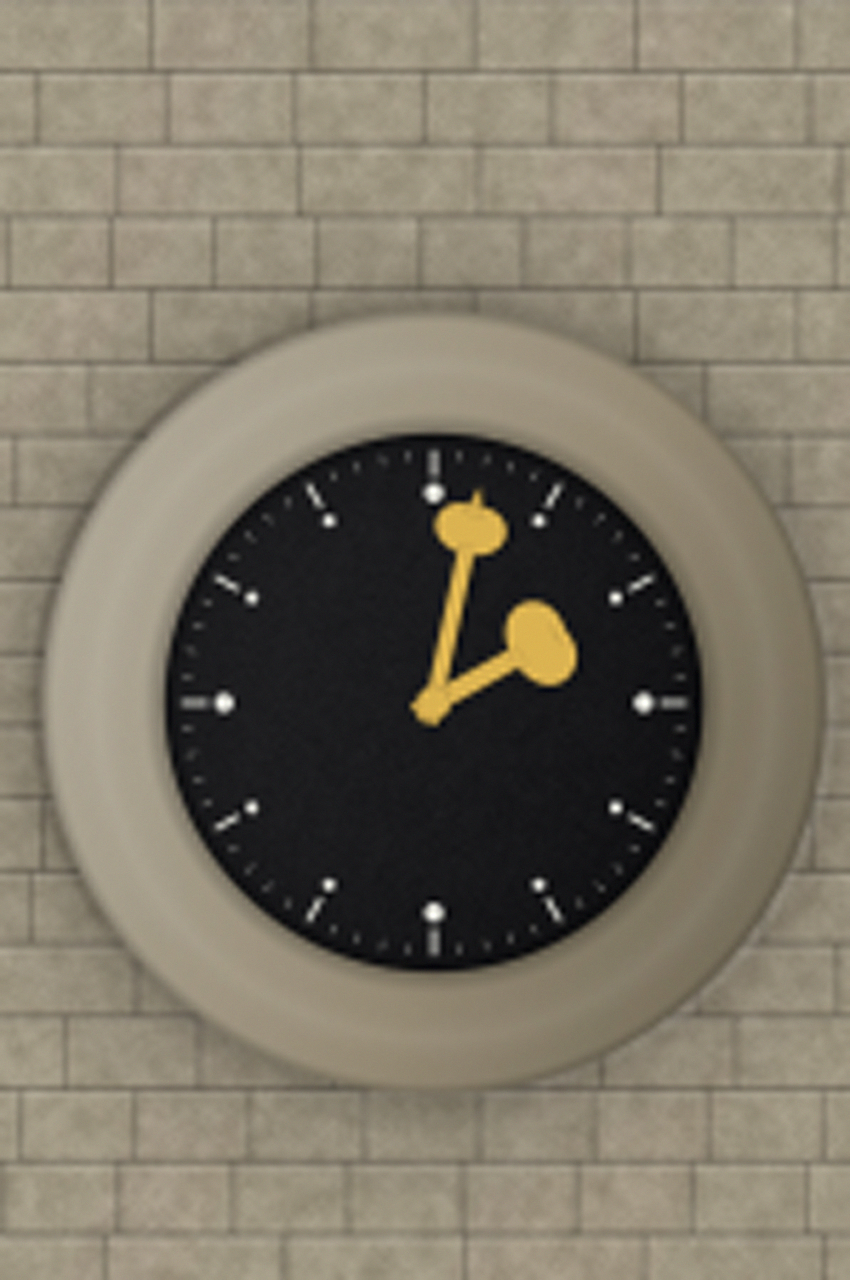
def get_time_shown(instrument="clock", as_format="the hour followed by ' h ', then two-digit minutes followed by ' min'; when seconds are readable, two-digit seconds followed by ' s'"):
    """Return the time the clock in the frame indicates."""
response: 2 h 02 min
